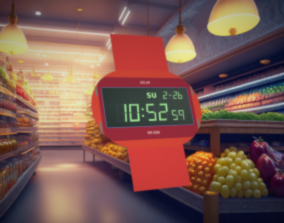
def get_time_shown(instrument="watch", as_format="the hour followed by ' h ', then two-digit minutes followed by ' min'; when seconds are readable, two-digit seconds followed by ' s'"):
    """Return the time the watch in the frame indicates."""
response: 10 h 52 min 59 s
